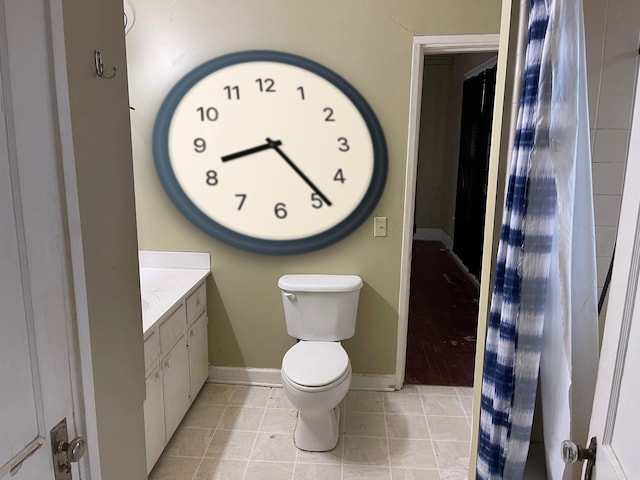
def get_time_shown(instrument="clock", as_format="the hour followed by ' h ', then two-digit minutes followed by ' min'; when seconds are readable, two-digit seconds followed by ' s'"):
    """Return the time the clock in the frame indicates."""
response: 8 h 24 min
